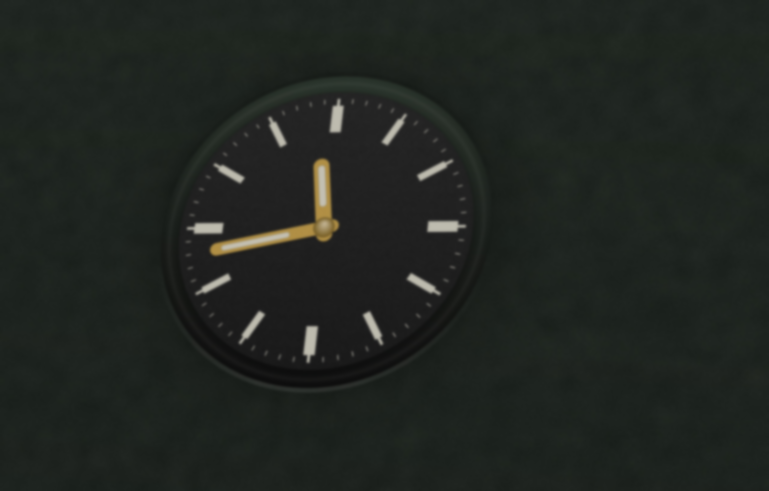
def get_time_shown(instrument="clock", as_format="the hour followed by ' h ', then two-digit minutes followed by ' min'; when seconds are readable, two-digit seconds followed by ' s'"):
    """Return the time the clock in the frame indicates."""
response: 11 h 43 min
